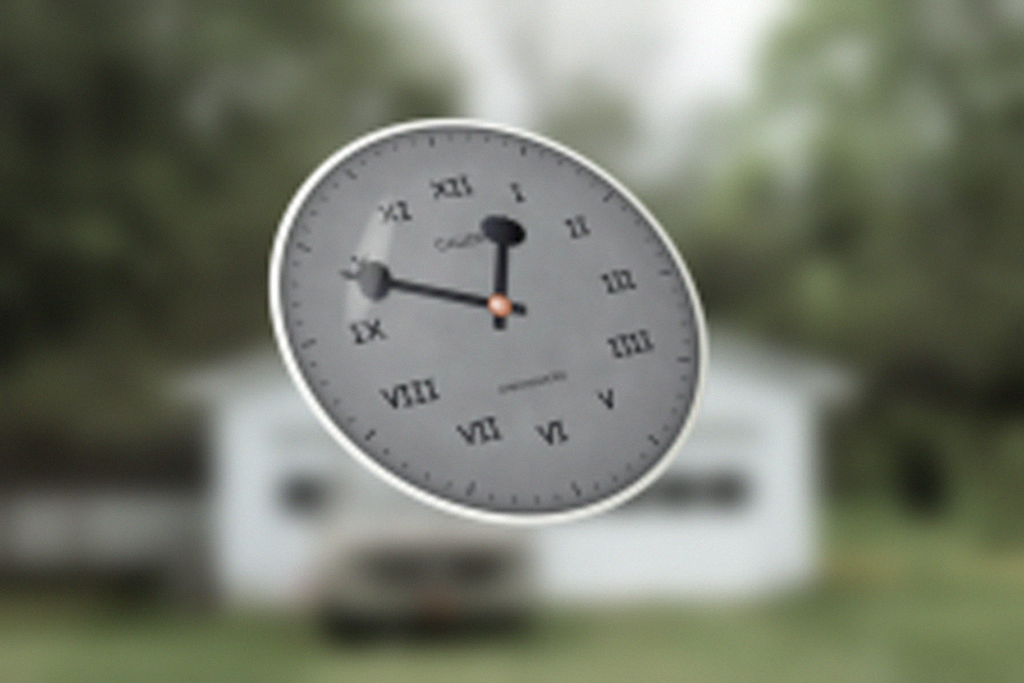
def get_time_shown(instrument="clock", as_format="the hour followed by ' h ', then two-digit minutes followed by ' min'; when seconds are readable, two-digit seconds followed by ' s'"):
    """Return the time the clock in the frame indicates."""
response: 12 h 49 min
